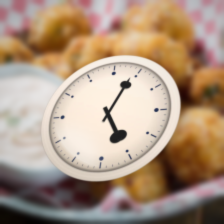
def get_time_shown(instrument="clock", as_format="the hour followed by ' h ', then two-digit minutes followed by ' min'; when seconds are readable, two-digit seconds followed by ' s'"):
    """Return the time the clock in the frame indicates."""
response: 5 h 04 min
